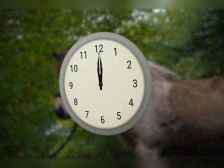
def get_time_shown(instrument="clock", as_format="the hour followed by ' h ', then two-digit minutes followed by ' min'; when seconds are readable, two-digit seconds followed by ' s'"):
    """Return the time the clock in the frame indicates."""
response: 12 h 00 min
